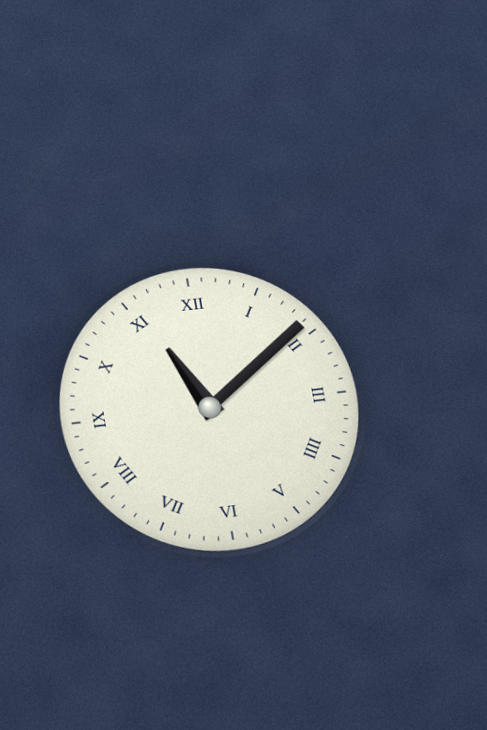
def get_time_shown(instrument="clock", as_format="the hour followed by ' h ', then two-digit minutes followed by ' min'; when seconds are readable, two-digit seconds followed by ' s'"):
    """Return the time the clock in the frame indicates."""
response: 11 h 09 min
